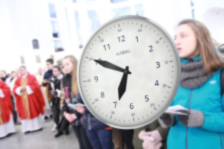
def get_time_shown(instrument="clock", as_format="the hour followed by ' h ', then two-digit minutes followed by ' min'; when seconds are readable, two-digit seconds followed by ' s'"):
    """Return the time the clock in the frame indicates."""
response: 6 h 50 min
